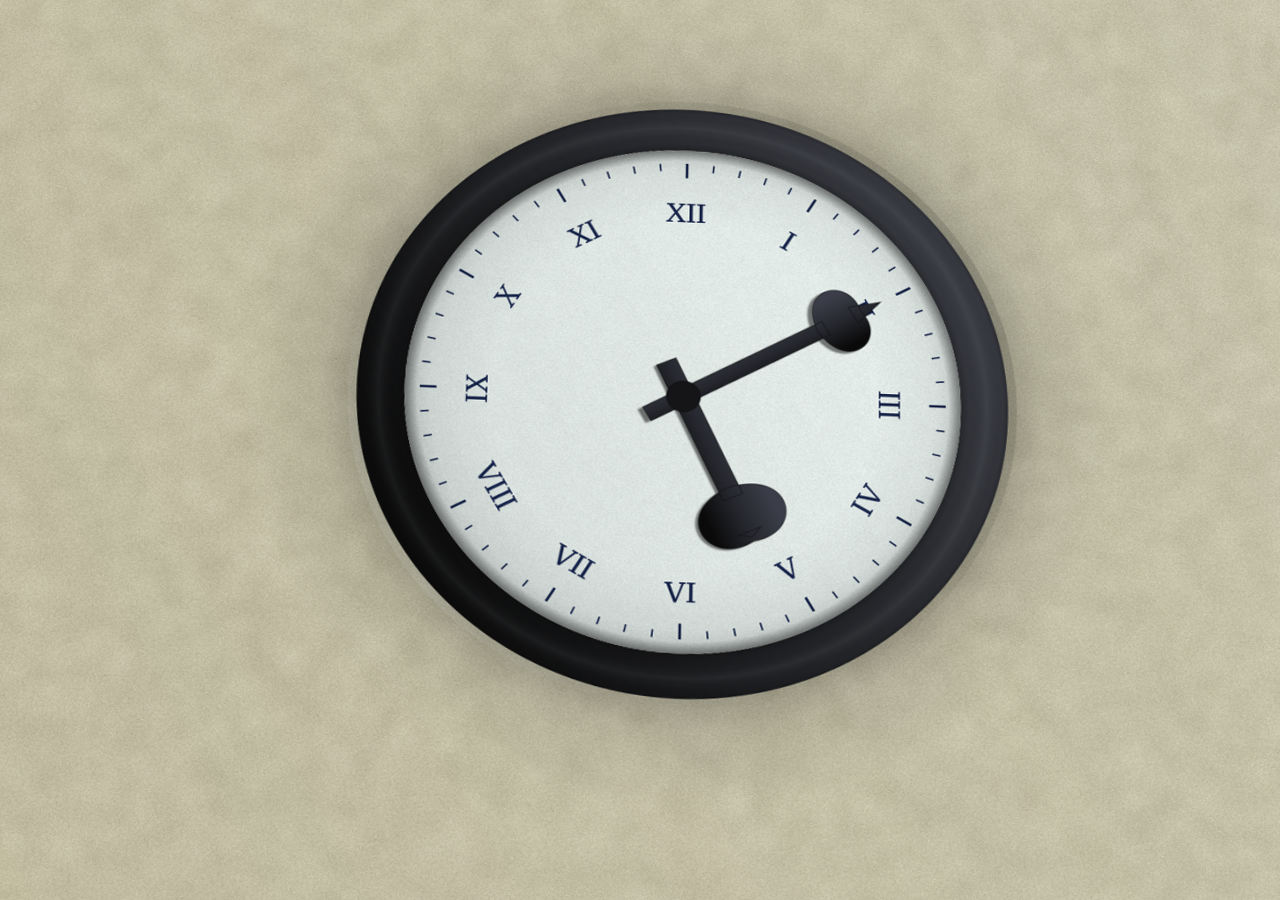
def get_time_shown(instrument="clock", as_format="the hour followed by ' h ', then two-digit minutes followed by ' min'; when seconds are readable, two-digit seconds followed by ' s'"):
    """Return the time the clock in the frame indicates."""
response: 5 h 10 min
